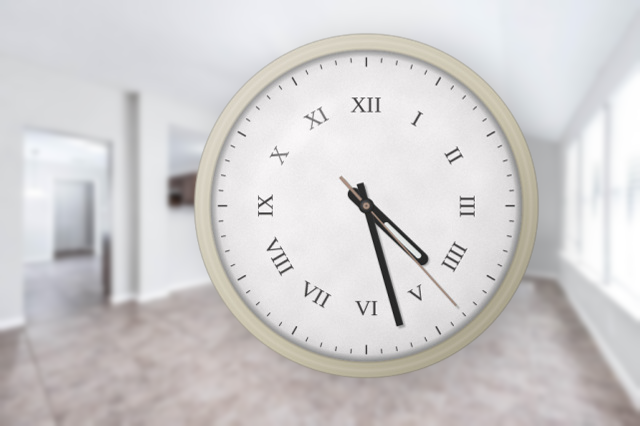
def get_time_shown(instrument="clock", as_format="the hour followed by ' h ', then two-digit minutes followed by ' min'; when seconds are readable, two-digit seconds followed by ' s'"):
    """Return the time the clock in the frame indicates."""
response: 4 h 27 min 23 s
